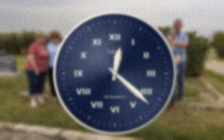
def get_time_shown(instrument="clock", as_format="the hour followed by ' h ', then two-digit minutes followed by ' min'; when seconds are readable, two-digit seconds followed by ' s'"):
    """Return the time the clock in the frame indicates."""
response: 12 h 22 min
